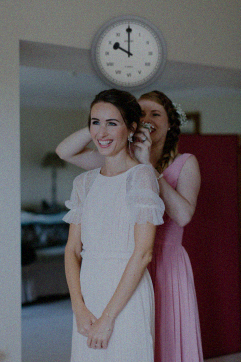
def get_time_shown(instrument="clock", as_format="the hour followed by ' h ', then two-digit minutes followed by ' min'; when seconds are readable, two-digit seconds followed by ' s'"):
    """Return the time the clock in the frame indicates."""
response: 10 h 00 min
